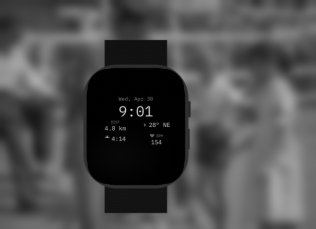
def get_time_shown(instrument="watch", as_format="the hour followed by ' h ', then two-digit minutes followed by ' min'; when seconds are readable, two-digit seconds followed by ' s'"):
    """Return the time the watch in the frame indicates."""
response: 9 h 01 min
